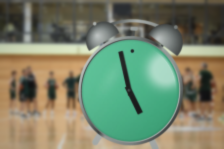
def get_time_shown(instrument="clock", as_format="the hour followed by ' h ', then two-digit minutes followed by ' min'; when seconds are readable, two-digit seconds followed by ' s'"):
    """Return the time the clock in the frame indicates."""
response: 4 h 57 min
